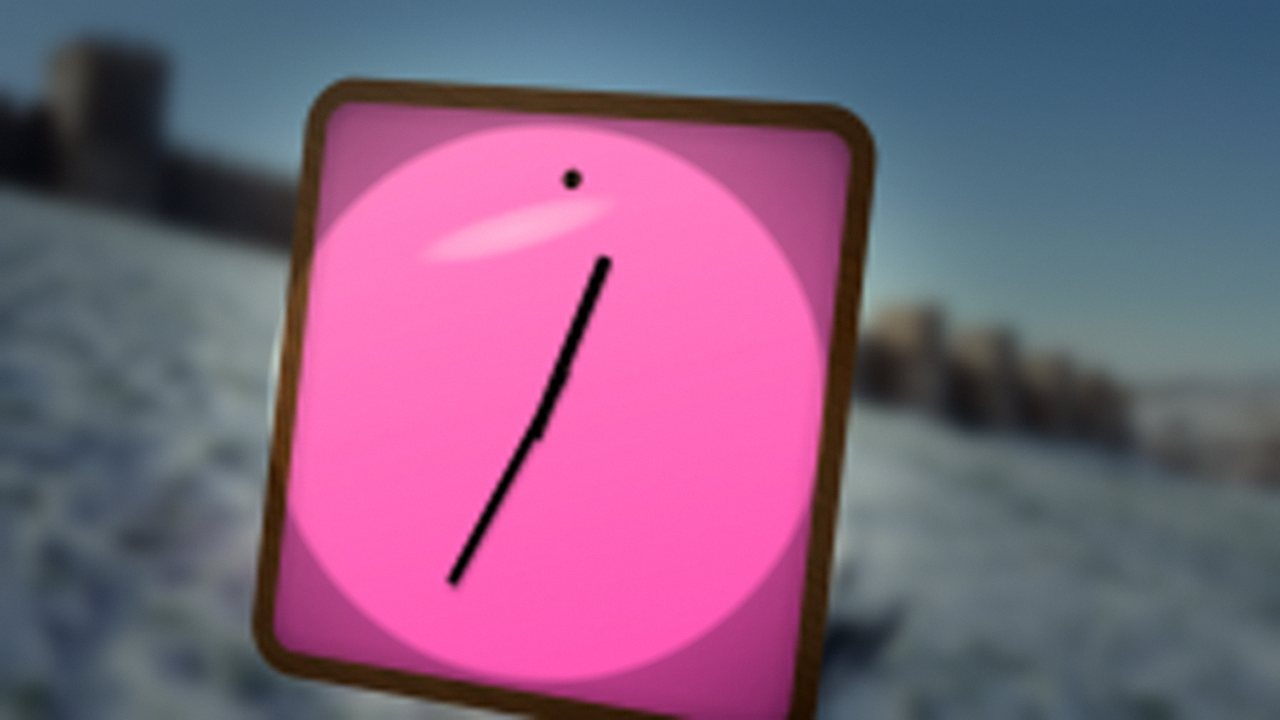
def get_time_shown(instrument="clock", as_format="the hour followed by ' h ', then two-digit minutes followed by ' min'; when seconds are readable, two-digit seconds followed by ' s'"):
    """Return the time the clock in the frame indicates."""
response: 12 h 34 min
